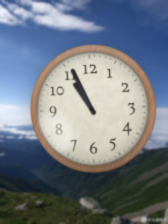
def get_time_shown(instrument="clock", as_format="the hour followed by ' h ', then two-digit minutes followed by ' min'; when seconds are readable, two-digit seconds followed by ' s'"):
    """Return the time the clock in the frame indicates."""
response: 10 h 56 min
